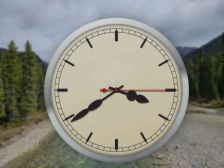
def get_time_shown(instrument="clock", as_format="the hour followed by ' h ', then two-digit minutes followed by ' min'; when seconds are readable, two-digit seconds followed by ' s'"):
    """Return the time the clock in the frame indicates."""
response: 3 h 39 min 15 s
